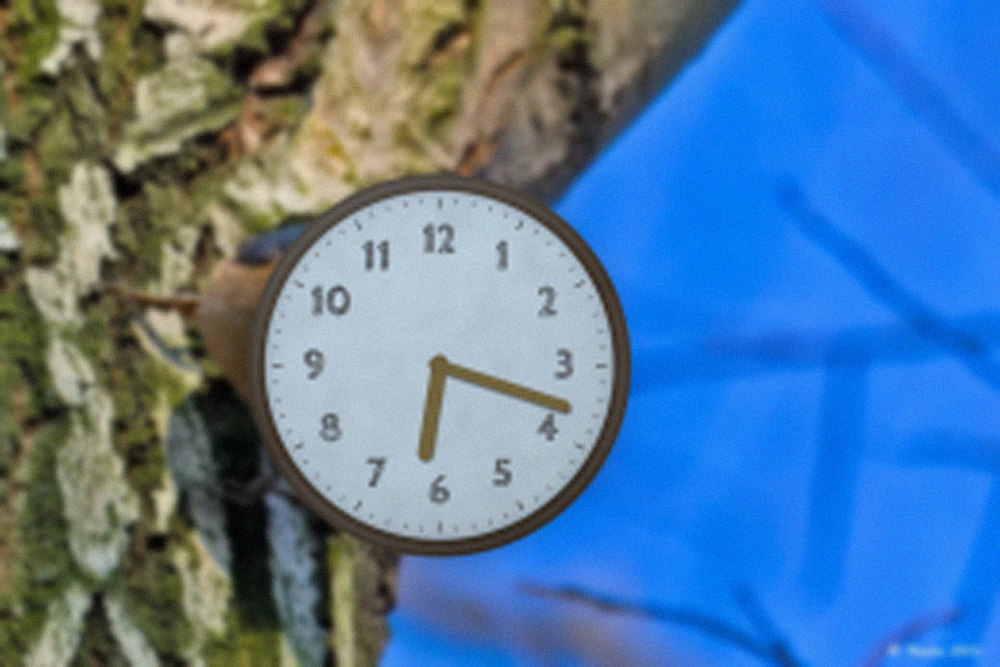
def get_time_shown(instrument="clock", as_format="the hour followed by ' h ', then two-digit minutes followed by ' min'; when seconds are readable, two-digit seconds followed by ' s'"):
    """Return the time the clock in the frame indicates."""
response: 6 h 18 min
